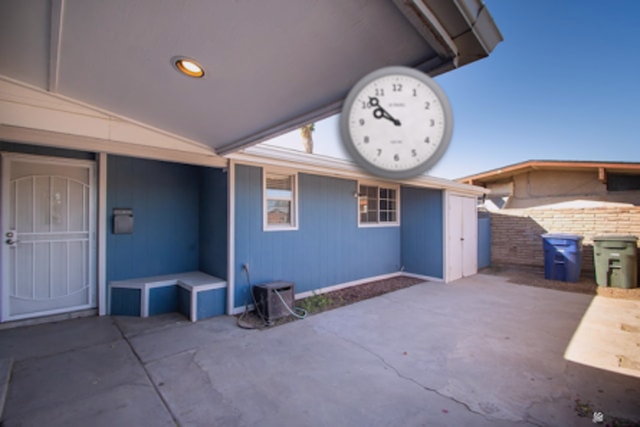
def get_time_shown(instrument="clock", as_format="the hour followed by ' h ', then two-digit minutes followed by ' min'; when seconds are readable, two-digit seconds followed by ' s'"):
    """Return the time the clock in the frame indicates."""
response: 9 h 52 min
